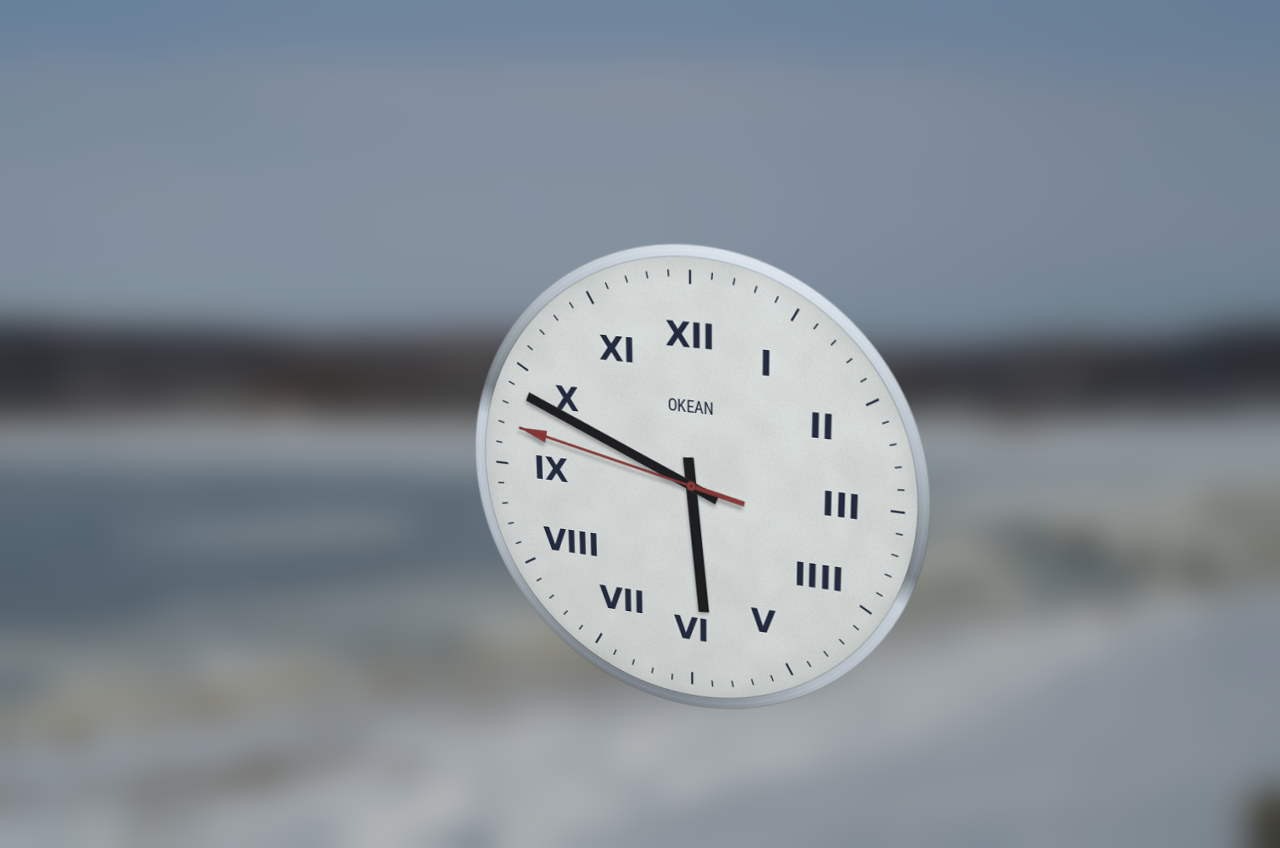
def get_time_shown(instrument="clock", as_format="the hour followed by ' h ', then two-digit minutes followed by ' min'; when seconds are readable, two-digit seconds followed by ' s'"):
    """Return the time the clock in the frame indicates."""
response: 5 h 48 min 47 s
